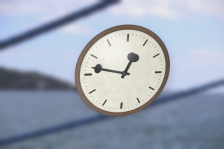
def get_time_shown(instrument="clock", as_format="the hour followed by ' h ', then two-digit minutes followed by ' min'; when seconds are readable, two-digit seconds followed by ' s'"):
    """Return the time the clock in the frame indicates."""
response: 12 h 47 min
